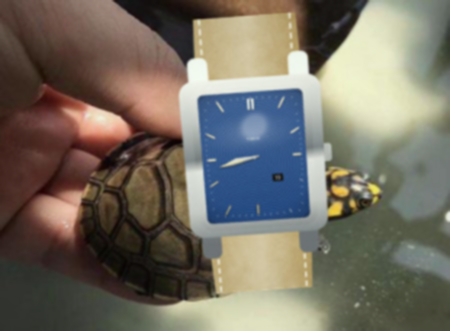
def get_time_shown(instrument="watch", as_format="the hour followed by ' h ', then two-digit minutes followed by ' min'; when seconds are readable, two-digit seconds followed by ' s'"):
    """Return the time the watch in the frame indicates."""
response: 8 h 43 min
